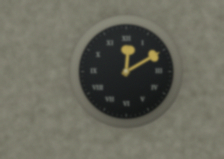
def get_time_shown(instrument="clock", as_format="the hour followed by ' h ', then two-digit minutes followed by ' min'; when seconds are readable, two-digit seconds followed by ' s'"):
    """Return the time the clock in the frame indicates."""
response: 12 h 10 min
